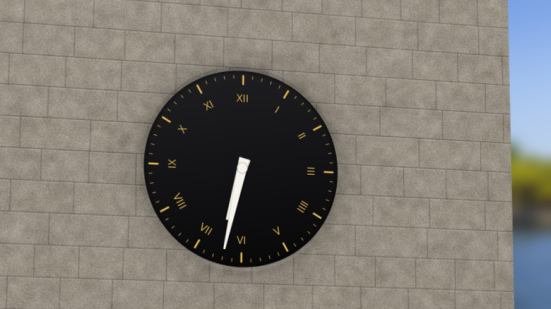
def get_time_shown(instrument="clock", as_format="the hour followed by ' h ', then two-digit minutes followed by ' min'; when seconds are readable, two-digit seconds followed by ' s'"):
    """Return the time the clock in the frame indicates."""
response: 6 h 32 min
